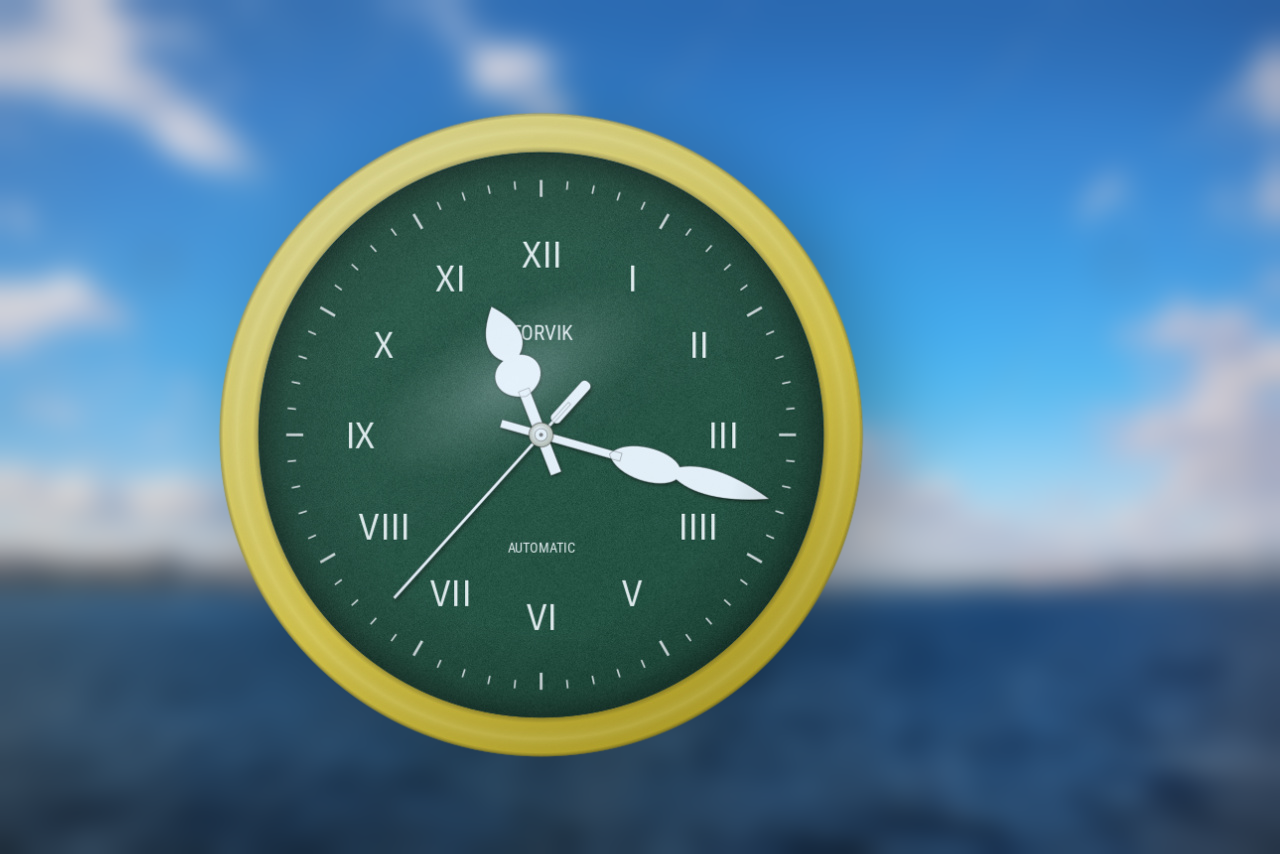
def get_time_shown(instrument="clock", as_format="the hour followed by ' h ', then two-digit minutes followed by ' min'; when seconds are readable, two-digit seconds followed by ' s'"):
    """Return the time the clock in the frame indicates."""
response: 11 h 17 min 37 s
